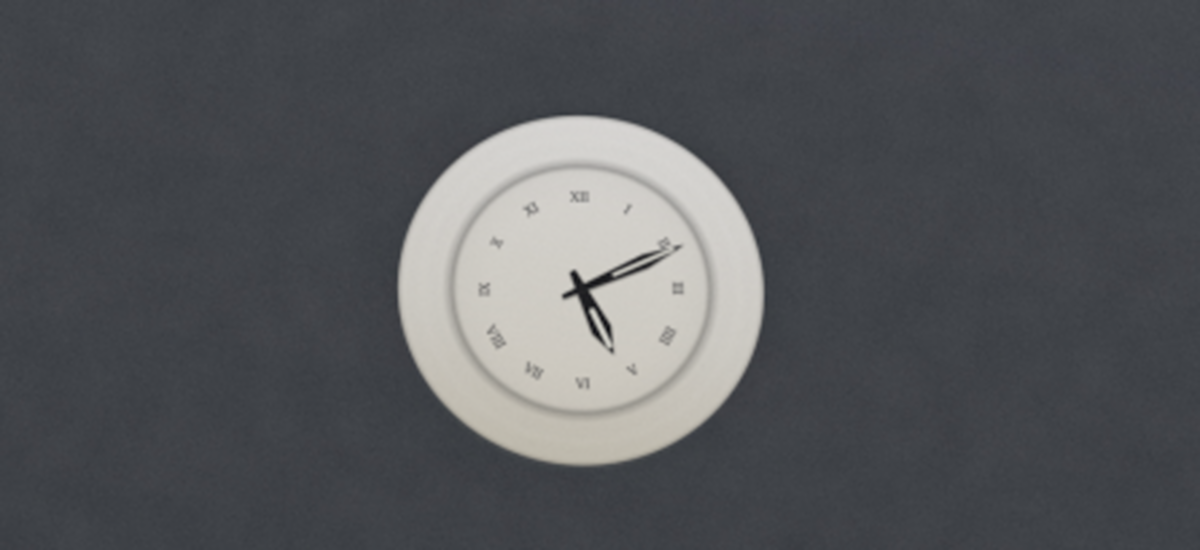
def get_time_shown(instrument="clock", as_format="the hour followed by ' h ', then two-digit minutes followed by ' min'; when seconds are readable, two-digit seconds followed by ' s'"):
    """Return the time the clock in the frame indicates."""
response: 5 h 11 min
